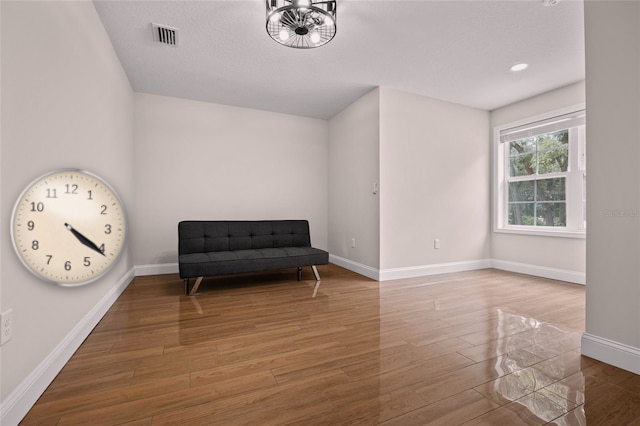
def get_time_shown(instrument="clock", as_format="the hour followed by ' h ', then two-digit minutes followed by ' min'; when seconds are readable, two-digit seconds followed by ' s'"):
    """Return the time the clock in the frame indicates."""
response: 4 h 21 min
